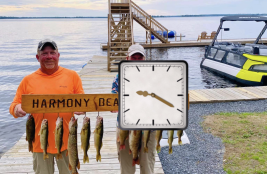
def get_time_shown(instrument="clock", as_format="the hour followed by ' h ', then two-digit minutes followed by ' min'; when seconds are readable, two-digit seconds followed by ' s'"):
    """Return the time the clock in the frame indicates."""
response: 9 h 20 min
